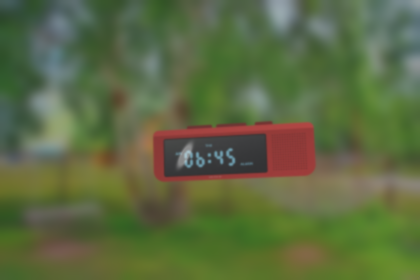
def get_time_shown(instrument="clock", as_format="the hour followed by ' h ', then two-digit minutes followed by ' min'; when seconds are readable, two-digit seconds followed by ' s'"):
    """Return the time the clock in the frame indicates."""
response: 6 h 45 min
